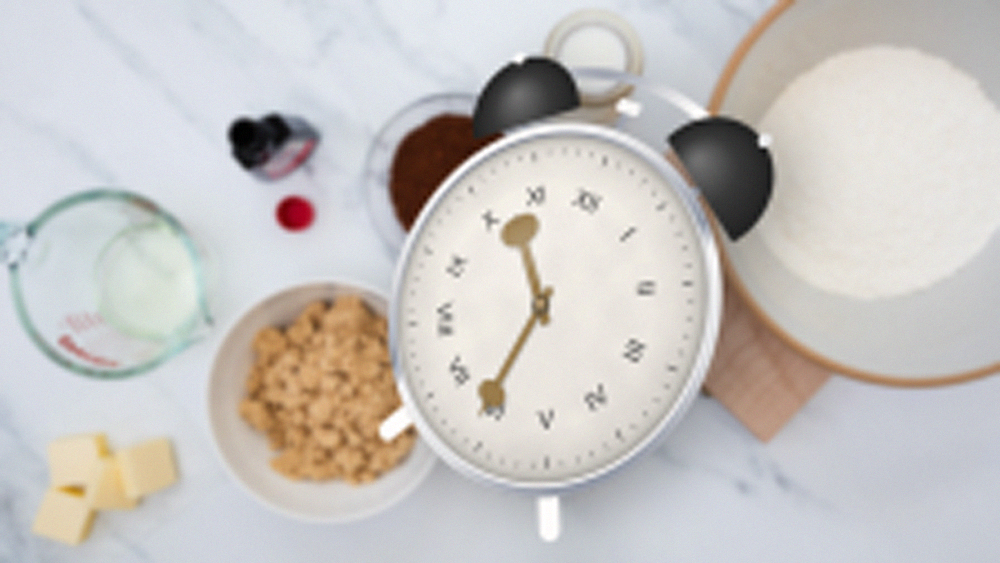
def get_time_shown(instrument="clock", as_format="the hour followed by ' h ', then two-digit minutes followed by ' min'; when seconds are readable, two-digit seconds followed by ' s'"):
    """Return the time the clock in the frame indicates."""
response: 10 h 31 min
